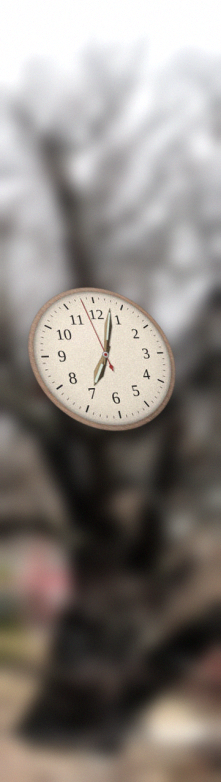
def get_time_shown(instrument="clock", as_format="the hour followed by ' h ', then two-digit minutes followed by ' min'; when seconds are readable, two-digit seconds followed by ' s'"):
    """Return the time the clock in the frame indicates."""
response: 7 h 02 min 58 s
